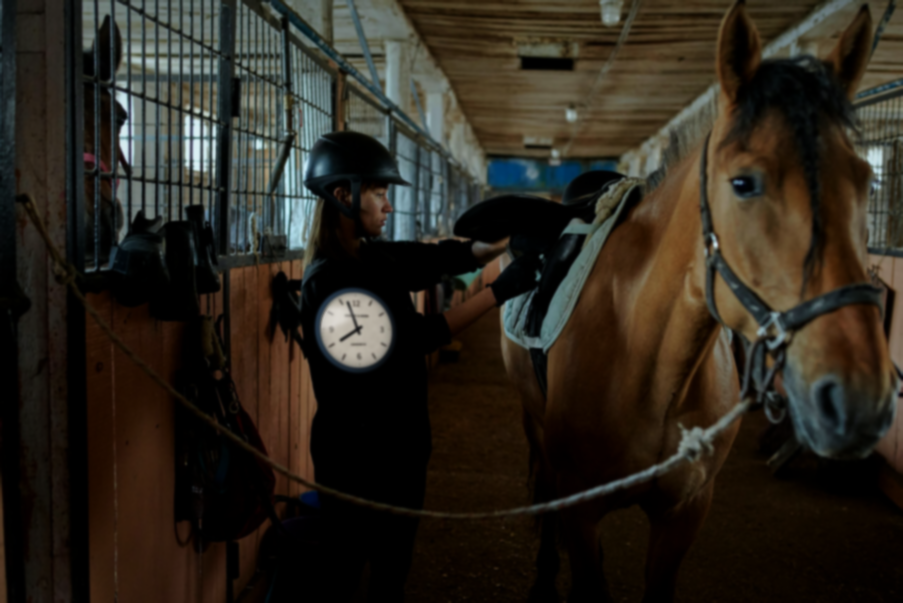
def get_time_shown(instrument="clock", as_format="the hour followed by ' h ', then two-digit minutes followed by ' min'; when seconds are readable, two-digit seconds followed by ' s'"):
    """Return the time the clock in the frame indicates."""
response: 7 h 57 min
